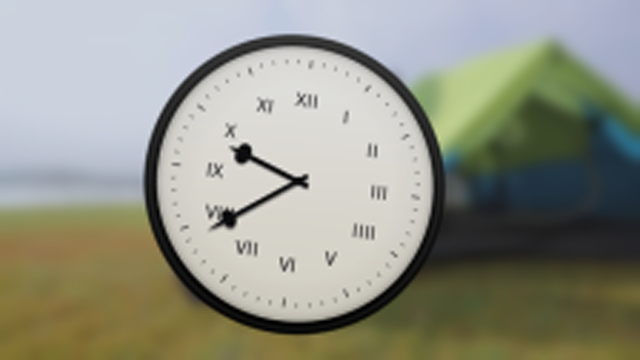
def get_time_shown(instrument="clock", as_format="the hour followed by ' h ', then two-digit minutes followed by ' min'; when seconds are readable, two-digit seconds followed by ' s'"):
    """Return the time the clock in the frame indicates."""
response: 9 h 39 min
